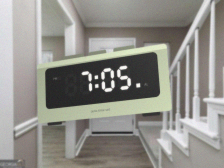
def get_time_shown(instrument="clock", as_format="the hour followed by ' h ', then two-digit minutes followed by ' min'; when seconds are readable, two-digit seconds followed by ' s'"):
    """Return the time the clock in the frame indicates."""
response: 7 h 05 min
